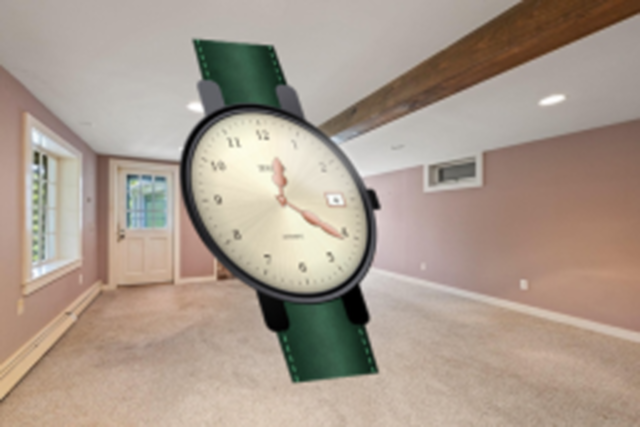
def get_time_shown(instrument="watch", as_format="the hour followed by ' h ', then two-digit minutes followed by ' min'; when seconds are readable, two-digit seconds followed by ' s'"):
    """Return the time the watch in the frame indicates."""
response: 12 h 21 min
